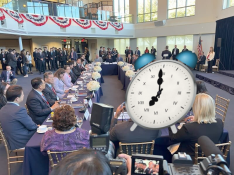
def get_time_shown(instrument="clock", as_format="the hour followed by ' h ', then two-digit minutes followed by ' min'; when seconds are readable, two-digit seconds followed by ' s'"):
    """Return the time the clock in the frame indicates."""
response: 6 h 59 min
